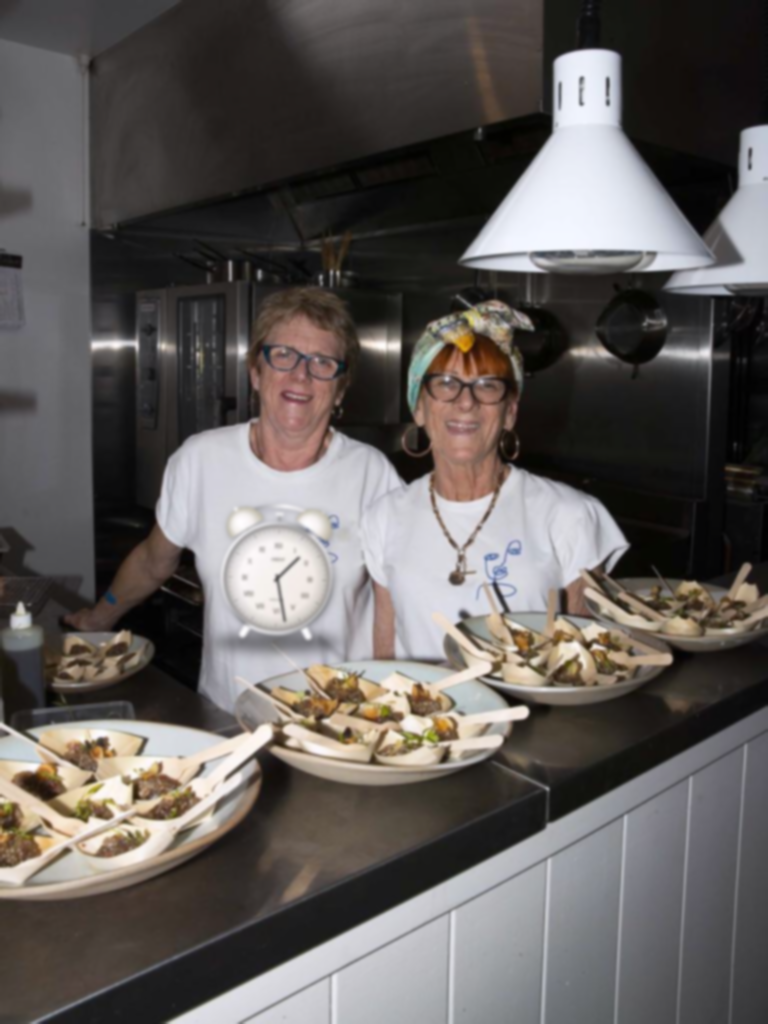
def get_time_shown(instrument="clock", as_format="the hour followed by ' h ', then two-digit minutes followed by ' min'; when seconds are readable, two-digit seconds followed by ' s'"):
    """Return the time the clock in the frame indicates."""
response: 1 h 28 min
